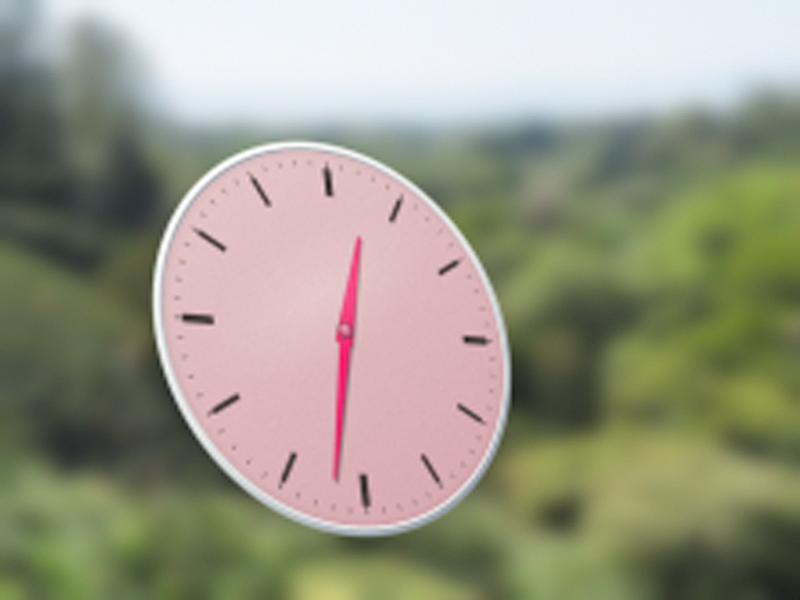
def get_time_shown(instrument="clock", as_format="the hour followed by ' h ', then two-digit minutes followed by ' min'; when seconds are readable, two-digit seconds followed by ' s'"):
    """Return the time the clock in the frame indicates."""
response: 12 h 32 min
